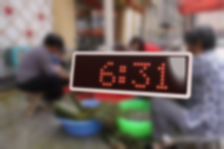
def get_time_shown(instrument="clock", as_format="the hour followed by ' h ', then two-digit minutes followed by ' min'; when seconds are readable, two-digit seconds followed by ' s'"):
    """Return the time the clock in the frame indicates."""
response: 6 h 31 min
